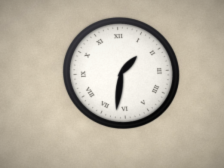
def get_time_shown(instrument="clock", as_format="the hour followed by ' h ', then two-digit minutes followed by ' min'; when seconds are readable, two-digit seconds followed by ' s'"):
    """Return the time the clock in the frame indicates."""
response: 1 h 32 min
